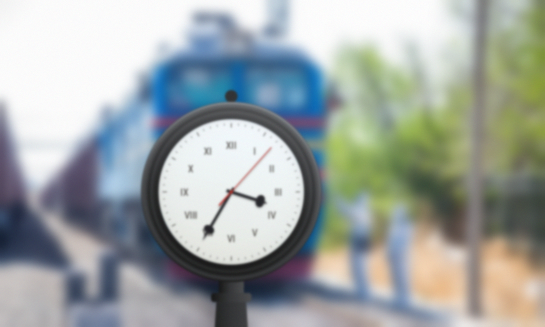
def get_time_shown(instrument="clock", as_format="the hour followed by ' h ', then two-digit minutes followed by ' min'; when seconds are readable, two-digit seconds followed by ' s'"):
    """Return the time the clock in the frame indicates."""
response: 3 h 35 min 07 s
